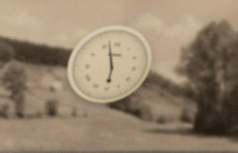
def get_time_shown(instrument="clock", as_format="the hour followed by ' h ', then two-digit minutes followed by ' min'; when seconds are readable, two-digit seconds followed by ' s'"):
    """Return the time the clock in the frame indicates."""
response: 5 h 57 min
